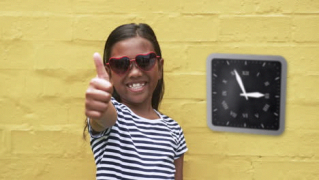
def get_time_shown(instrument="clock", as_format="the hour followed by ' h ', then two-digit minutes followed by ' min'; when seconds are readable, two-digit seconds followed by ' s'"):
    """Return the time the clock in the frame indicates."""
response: 2 h 56 min
